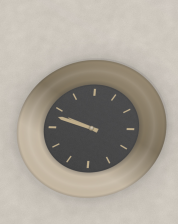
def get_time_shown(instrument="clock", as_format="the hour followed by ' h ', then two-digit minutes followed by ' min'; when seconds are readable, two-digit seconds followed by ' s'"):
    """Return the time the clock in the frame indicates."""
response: 9 h 48 min
